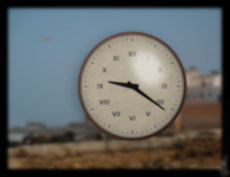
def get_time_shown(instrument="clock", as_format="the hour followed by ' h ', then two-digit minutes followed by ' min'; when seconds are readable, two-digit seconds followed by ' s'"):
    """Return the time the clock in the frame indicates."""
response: 9 h 21 min
